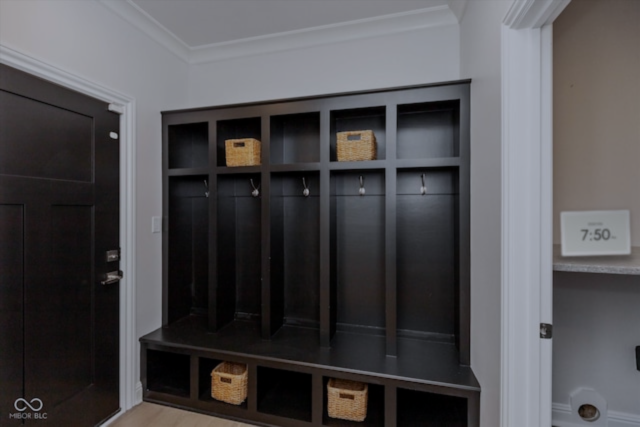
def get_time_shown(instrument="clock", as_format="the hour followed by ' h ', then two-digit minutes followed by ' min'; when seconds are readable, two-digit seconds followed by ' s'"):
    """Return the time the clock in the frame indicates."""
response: 7 h 50 min
